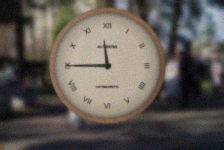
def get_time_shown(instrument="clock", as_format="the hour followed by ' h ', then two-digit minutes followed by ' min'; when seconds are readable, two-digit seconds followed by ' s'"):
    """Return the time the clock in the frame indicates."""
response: 11 h 45 min
